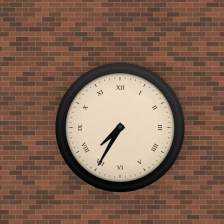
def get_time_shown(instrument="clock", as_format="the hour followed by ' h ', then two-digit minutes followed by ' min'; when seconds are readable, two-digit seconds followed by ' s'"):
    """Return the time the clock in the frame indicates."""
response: 7 h 35 min
